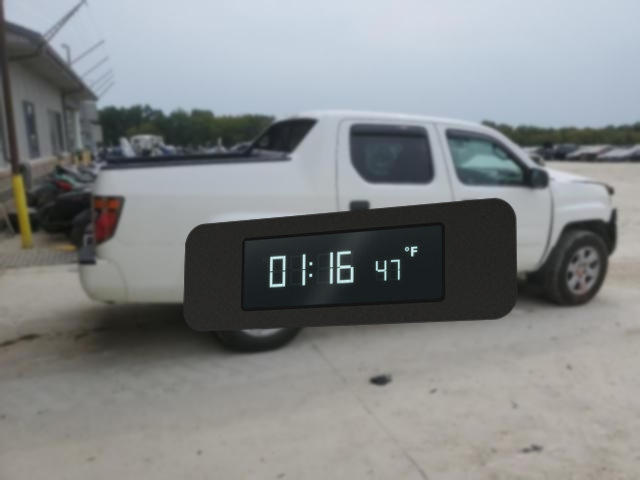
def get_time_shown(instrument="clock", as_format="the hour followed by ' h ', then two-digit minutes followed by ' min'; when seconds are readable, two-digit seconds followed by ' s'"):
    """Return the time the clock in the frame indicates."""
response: 1 h 16 min
